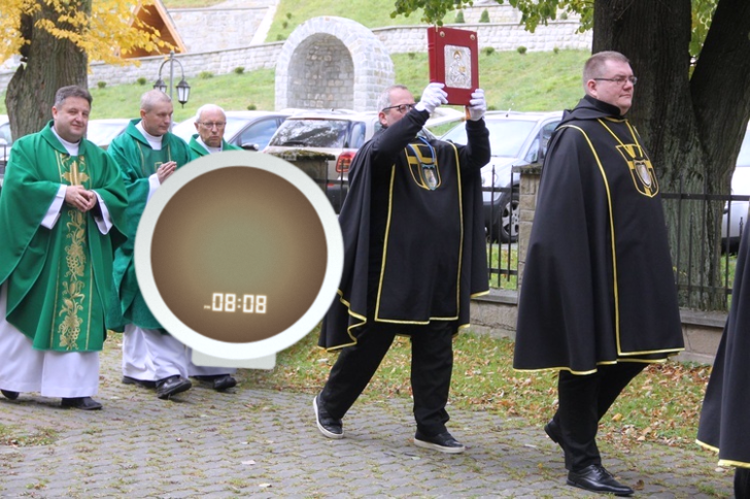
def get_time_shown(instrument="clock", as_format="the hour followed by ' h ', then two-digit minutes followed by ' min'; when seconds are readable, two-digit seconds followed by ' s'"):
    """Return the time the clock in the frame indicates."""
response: 8 h 08 min
